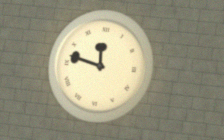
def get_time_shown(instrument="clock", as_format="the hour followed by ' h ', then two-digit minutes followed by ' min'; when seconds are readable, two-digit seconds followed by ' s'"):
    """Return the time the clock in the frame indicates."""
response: 11 h 47 min
